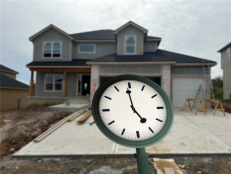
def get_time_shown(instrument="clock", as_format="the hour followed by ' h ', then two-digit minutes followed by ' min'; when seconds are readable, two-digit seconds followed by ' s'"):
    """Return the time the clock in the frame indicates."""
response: 4 h 59 min
